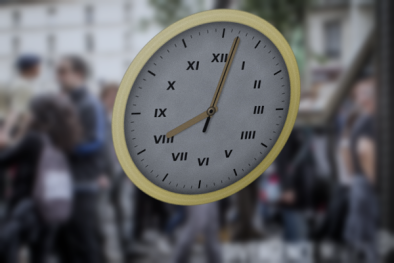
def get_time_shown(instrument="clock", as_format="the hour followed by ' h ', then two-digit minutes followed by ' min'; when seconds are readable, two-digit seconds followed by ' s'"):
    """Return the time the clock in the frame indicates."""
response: 8 h 02 min 02 s
